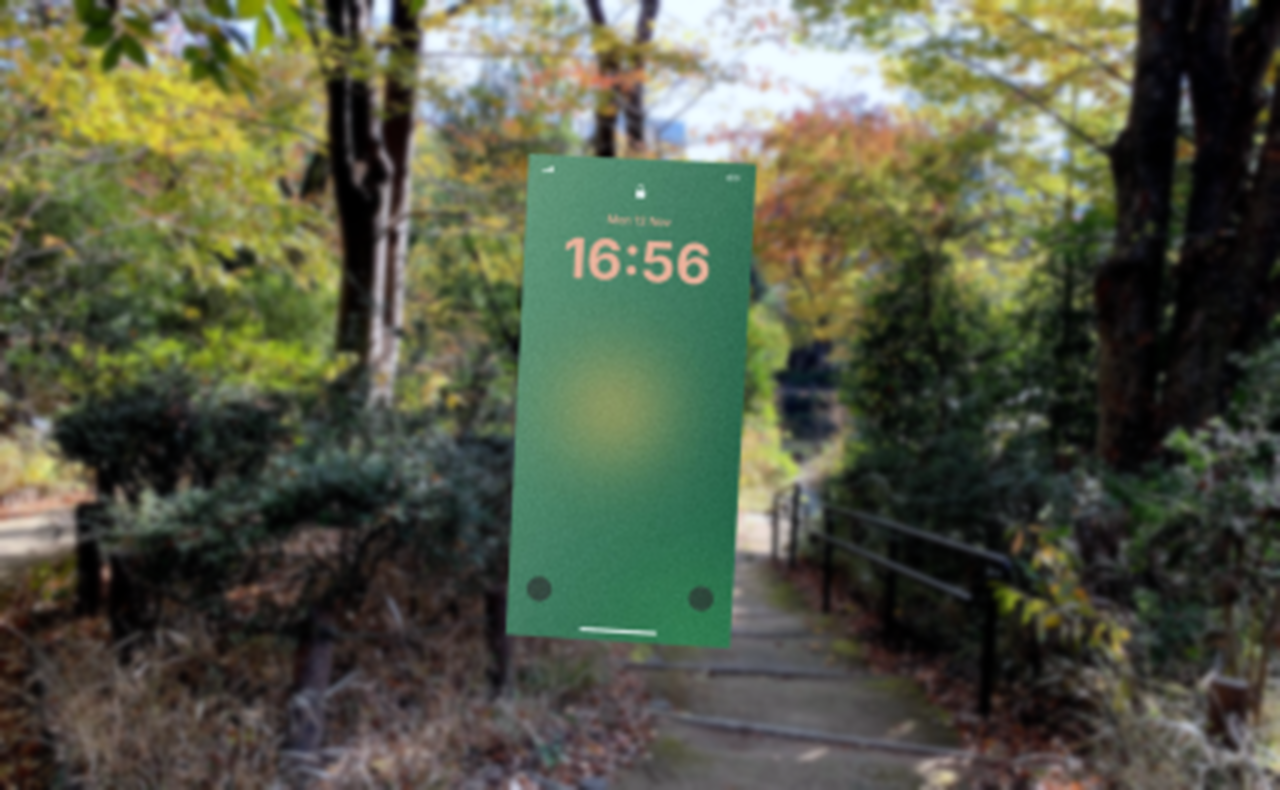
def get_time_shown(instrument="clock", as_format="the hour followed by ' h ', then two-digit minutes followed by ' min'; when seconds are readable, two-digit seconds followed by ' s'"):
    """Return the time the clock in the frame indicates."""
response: 16 h 56 min
